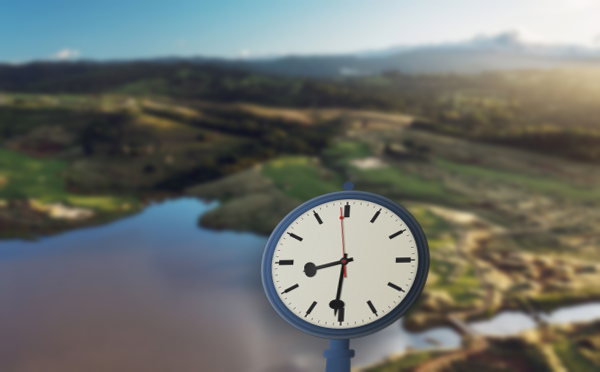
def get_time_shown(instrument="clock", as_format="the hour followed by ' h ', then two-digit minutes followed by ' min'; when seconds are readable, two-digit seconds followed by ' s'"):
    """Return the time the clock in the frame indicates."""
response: 8 h 30 min 59 s
